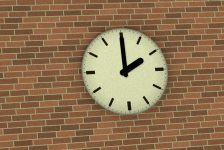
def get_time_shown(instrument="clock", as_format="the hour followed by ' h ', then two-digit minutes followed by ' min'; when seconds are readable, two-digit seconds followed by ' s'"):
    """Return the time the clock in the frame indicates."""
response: 2 h 00 min
